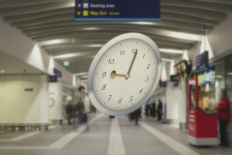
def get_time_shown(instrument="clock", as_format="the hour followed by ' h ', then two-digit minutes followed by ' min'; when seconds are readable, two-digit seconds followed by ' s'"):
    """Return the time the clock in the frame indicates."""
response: 9 h 01 min
